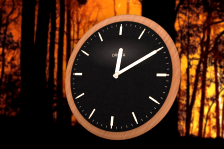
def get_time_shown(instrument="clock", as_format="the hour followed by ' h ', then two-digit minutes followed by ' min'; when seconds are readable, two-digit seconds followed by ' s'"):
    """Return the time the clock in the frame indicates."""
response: 12 h 10 min
